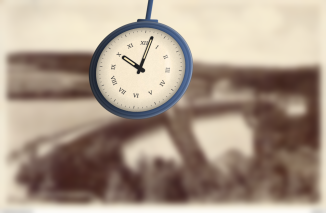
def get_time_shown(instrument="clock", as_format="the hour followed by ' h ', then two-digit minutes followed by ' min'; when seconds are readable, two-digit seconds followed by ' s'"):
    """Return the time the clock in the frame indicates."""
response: 10 h 02 min
